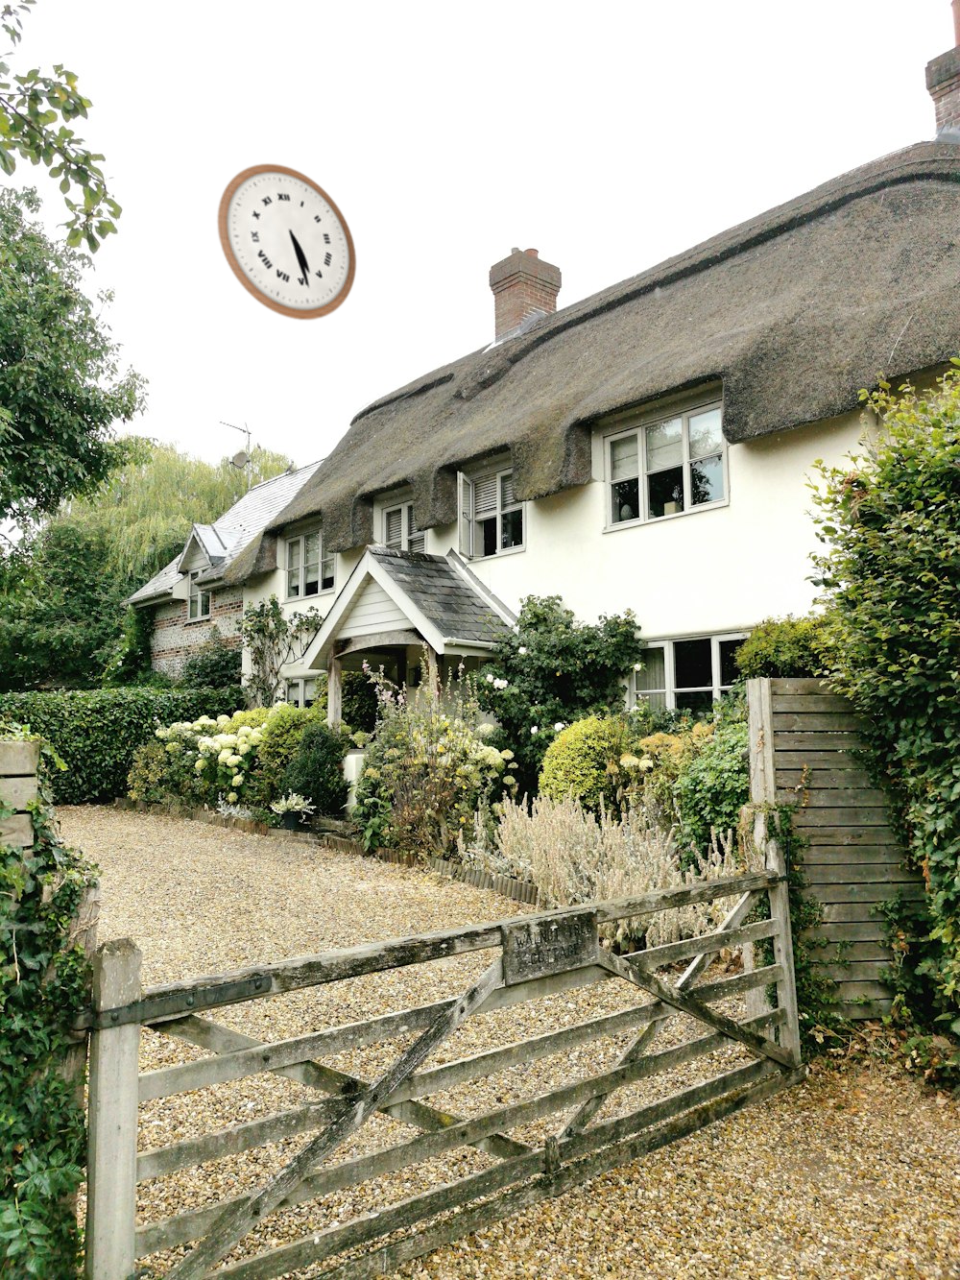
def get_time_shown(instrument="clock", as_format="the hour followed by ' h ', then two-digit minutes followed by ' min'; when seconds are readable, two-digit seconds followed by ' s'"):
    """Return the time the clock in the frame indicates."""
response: 5 h 29 min
